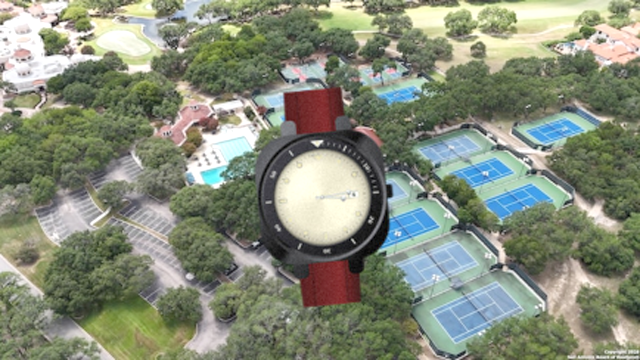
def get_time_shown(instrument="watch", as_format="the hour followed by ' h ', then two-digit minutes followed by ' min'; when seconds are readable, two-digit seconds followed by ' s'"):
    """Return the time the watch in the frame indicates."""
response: 3 h 14 min
